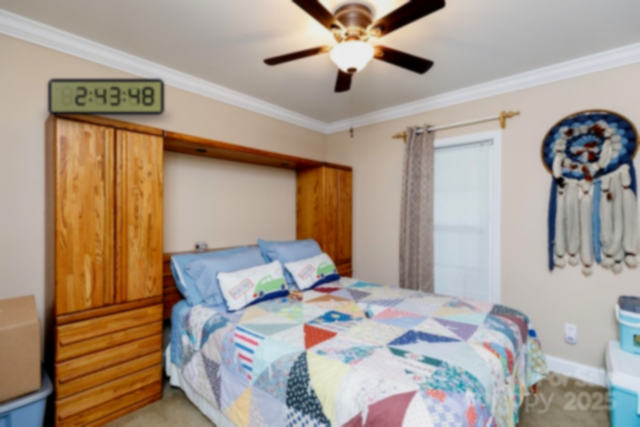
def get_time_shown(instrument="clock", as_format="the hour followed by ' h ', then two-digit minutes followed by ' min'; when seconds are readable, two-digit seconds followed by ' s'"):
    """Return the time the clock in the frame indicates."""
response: 2 h 43 min 48 s
